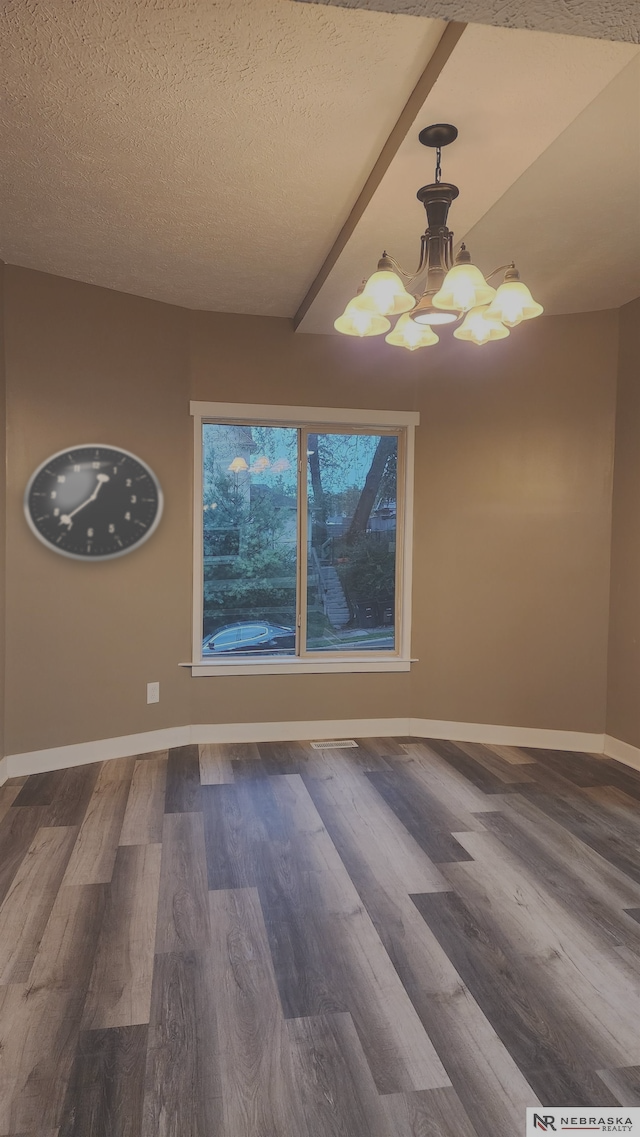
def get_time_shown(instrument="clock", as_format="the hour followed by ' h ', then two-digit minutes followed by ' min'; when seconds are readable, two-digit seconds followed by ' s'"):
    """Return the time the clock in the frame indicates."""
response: 12 h 37 min
